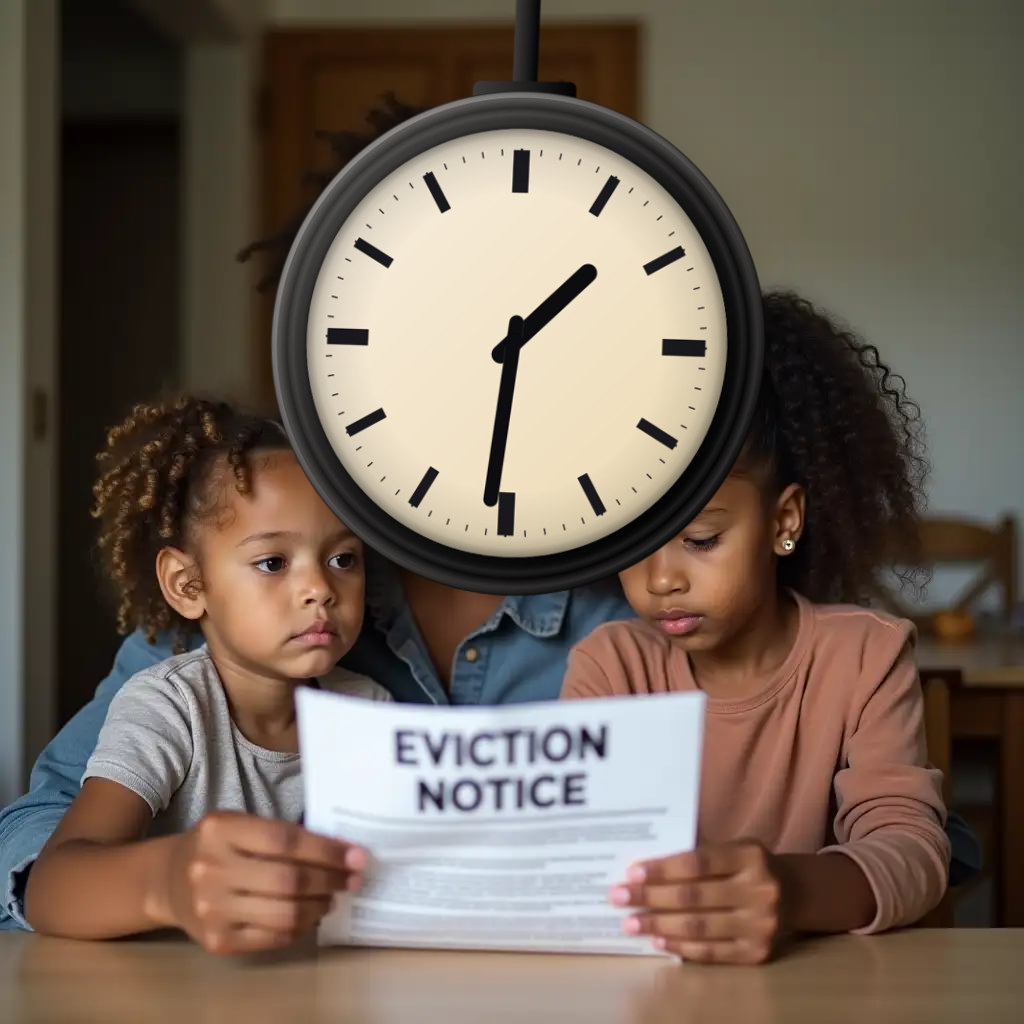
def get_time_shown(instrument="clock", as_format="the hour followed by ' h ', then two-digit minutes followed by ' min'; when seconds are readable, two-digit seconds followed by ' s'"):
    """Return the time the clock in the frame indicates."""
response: 1 h 31 min
